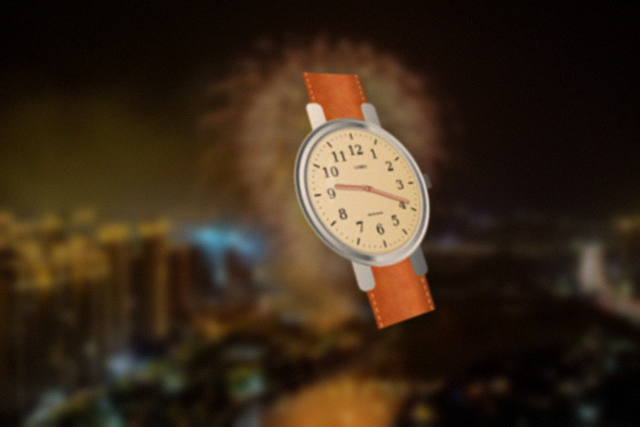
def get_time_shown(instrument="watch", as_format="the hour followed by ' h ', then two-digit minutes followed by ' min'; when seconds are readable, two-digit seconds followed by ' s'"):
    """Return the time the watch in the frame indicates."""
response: 9 h 19 min
